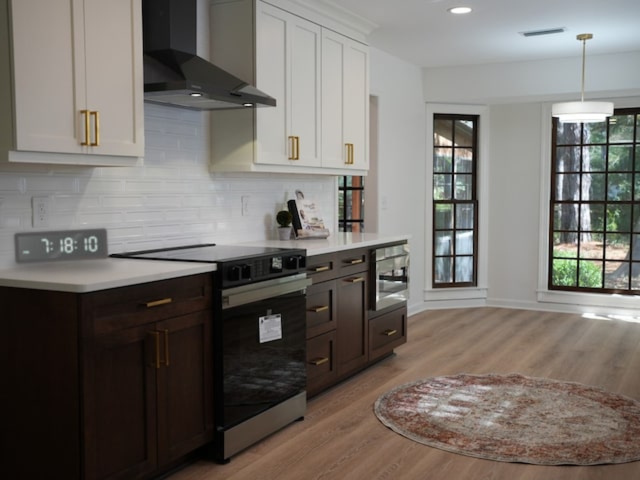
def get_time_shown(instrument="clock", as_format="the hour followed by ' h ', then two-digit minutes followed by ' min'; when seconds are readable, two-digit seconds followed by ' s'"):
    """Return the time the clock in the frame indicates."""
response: 7 h 18 min 10 s
